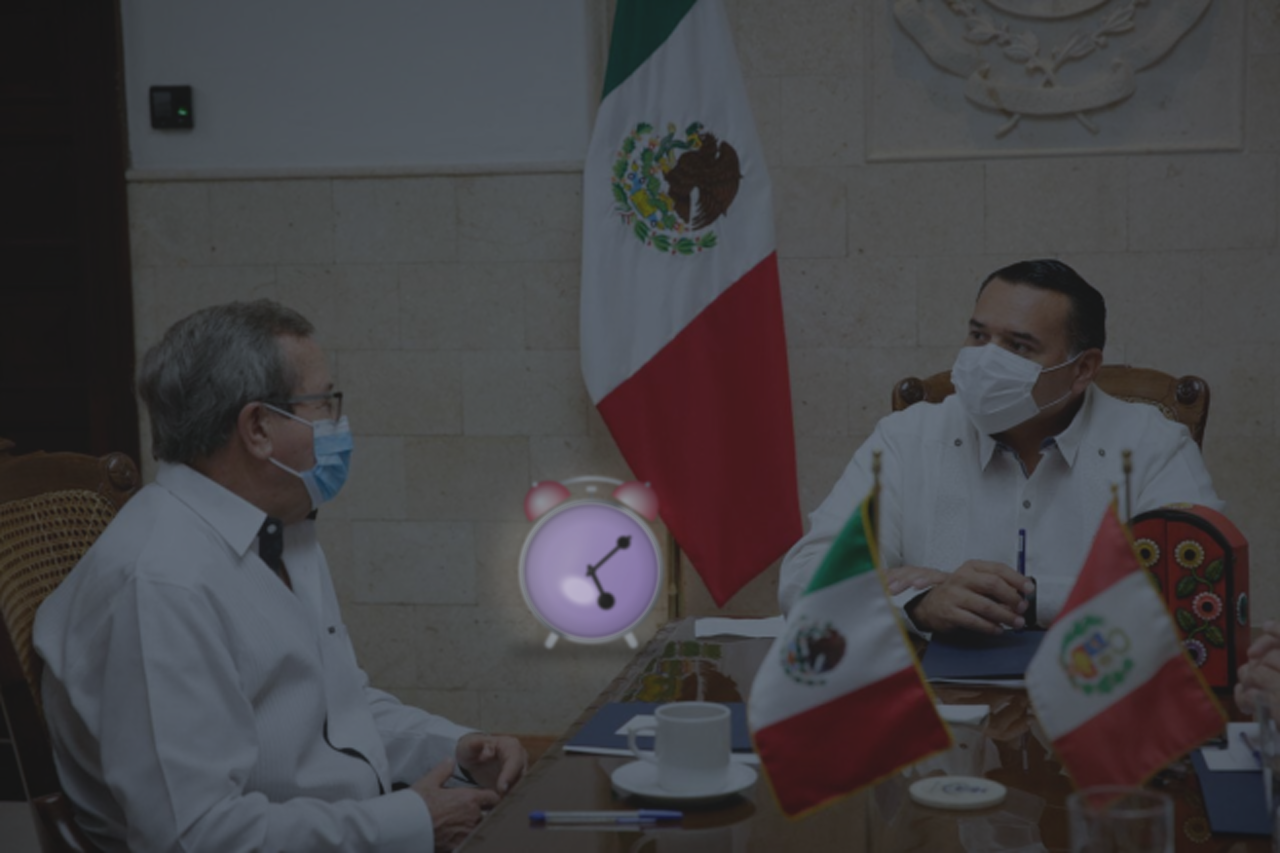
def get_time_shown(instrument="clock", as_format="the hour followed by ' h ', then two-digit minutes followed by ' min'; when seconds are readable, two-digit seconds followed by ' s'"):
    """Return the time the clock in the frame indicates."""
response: 5 h 08 min
